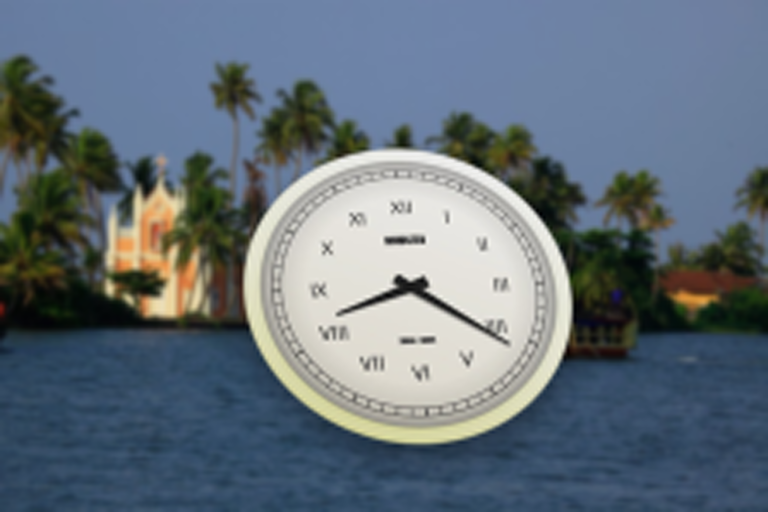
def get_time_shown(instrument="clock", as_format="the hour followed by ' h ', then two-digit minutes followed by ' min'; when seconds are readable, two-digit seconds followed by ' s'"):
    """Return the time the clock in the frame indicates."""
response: 8 h 21 min
